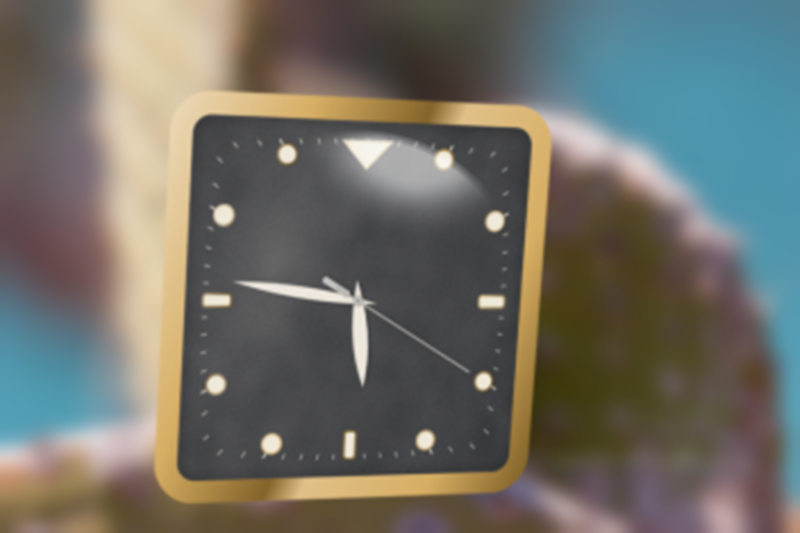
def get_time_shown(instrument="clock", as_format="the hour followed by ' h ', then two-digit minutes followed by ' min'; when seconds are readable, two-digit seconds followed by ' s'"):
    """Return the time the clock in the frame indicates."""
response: 5 h 46 min 20 s
